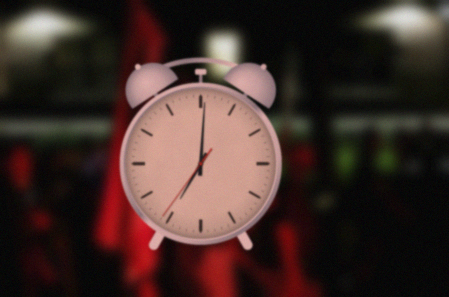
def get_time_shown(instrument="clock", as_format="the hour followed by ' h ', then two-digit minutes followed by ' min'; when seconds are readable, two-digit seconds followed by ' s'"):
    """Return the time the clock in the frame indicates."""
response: 7 h 00 min 36 s
